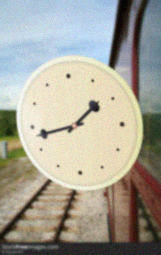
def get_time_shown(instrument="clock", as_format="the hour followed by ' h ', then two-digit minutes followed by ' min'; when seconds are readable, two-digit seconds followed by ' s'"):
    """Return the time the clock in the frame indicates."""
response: 1 h 43 min
